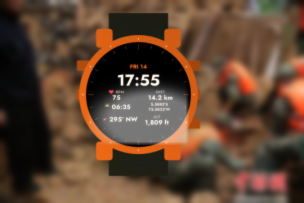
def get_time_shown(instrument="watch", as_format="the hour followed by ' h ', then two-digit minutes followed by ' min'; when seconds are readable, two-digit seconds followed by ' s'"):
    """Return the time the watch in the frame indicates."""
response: 17 h 55 min
